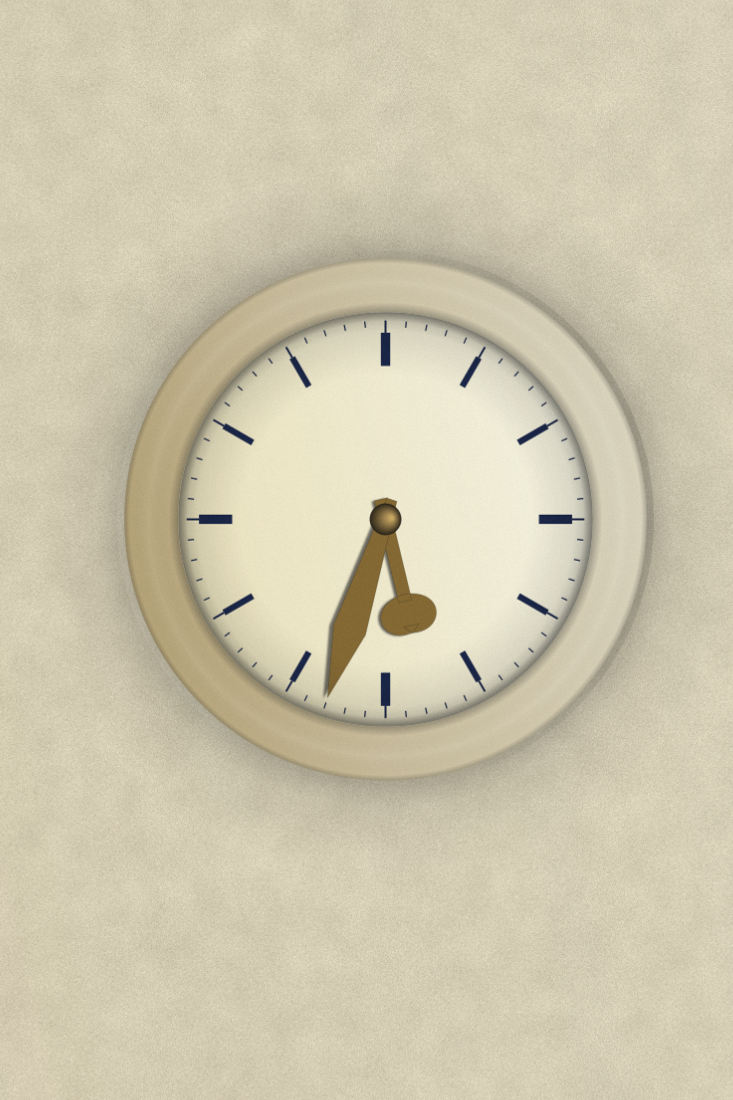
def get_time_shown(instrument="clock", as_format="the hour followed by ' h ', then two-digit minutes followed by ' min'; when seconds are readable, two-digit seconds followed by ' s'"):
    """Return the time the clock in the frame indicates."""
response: 5 h 33 min
